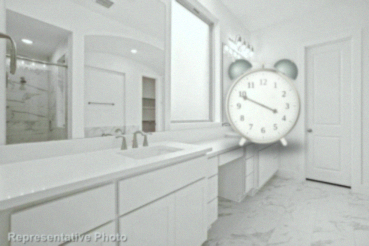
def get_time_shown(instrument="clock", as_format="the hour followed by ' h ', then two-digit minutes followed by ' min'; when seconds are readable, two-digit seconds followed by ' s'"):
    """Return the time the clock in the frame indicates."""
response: 3 h 49 min
